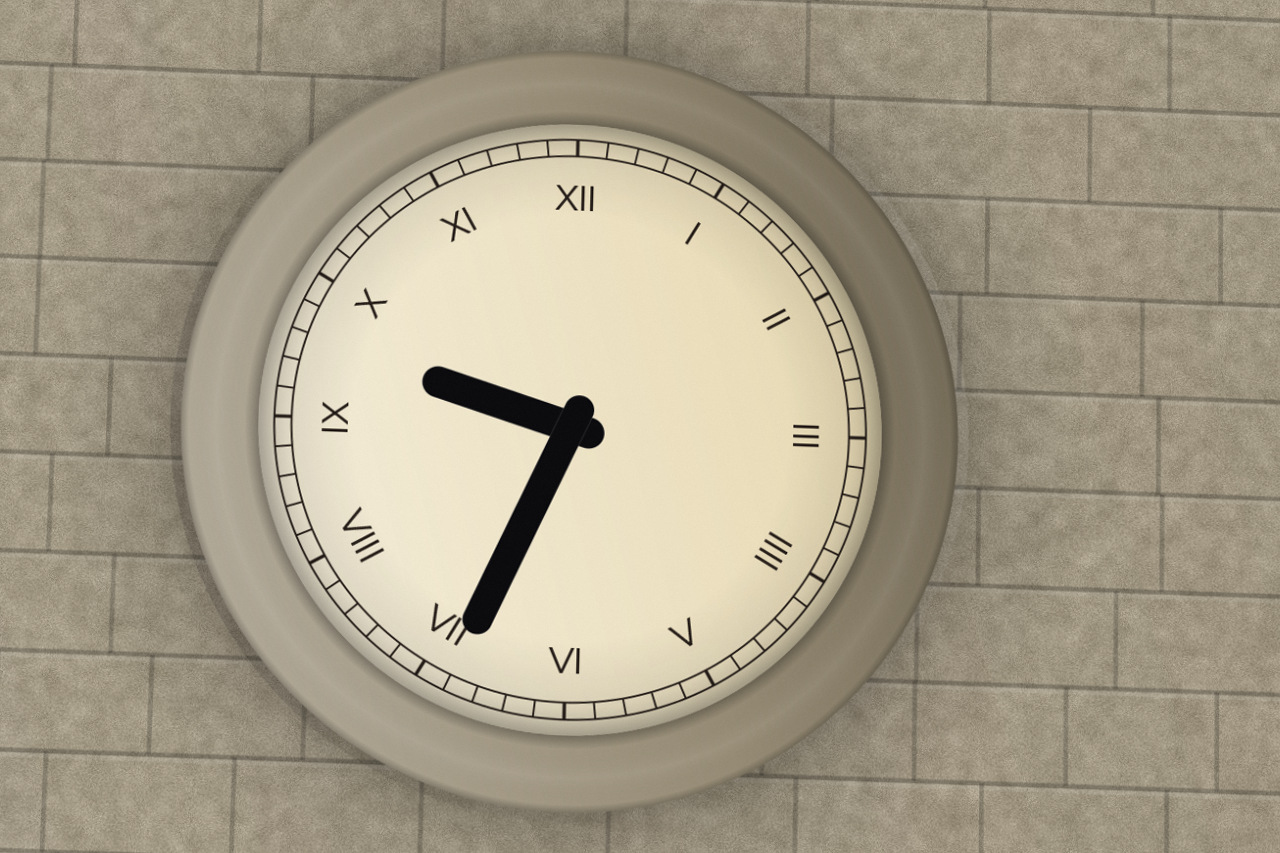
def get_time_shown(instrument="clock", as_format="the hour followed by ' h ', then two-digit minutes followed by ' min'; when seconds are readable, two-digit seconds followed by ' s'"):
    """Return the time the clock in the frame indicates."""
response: 9 h 34 min
